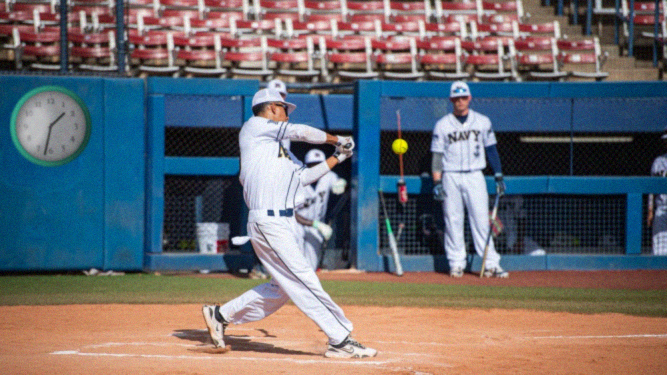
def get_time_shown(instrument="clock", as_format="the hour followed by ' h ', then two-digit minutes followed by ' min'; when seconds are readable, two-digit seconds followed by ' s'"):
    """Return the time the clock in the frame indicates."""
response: 1 h 32 min
